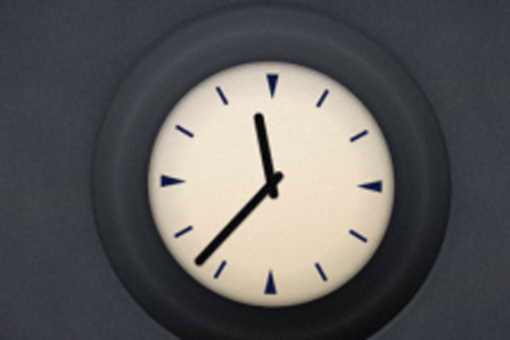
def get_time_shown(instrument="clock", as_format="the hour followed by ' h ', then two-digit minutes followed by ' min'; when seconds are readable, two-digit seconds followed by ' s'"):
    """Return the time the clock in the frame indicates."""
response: 11 h 37 min
